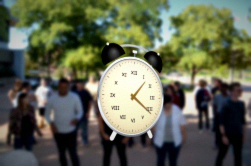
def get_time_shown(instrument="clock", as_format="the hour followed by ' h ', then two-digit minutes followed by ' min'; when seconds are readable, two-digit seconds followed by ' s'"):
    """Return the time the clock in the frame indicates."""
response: 1 h 21 min
